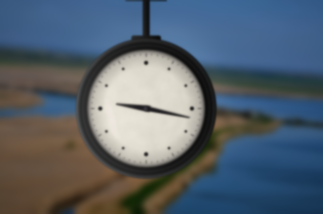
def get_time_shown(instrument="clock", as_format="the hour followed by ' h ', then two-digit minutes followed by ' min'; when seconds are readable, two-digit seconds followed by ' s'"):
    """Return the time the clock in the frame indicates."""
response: 9 h 17 min
